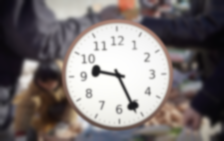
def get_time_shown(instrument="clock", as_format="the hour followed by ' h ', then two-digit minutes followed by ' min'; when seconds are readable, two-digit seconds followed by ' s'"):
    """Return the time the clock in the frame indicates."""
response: 9 h 26 min
